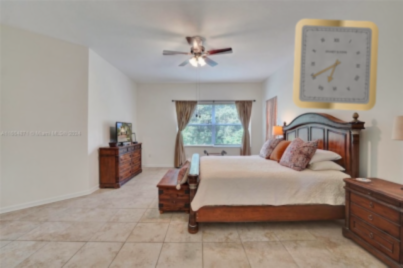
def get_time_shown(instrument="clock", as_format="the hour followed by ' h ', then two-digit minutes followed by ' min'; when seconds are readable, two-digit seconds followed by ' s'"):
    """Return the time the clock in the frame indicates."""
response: 6 h 40 min
